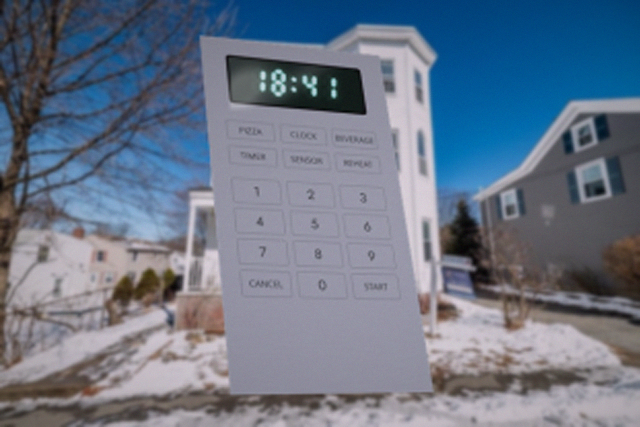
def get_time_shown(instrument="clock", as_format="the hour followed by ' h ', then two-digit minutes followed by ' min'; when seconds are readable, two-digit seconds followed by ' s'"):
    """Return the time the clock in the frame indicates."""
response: 18 h 41 min
